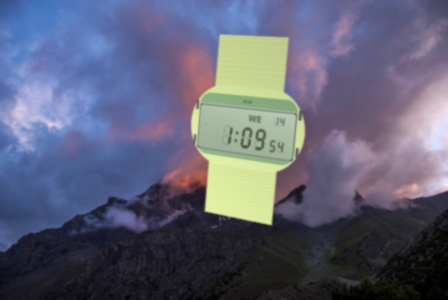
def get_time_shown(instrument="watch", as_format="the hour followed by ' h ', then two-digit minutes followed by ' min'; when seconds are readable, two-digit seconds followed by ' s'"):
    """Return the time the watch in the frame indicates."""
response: 1 h 09 min 54 s
